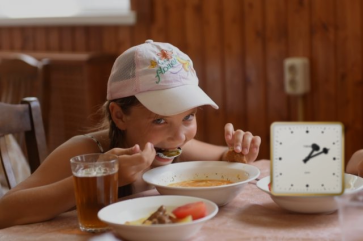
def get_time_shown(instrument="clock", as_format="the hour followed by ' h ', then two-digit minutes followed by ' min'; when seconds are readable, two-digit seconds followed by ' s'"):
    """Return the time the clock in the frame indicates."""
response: 1 h 11 min
